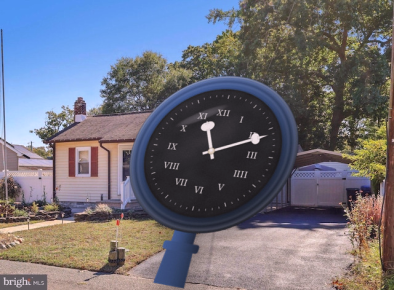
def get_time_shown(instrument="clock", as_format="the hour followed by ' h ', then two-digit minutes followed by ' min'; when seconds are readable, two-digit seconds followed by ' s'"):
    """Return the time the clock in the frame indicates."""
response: 11 h 11 min
